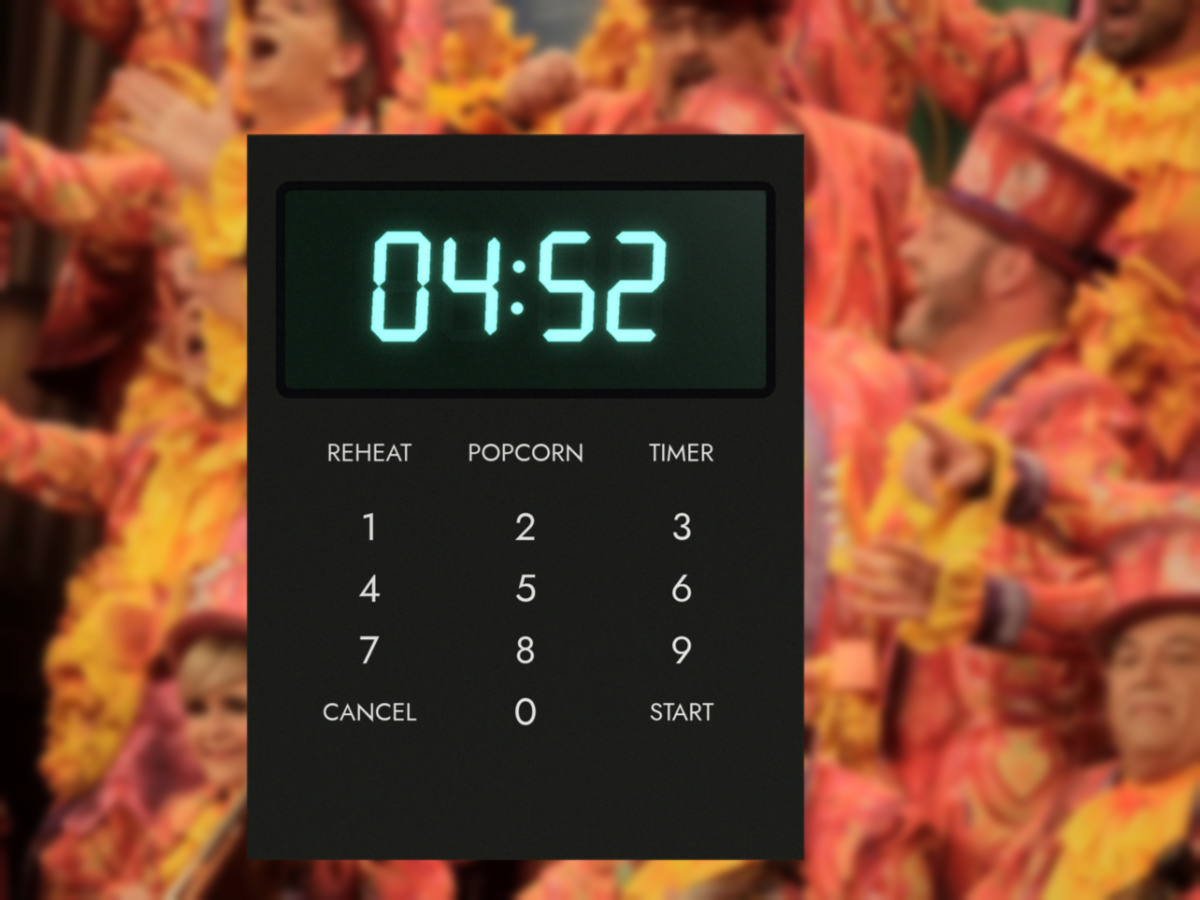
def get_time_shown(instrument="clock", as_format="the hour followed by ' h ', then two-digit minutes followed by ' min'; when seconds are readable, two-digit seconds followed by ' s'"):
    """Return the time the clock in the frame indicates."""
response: 4 h 52 min
